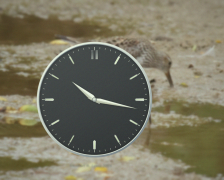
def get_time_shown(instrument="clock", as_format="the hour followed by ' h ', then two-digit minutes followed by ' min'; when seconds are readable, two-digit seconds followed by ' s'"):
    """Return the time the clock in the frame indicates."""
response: 10 h 17 min
